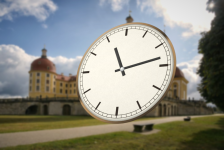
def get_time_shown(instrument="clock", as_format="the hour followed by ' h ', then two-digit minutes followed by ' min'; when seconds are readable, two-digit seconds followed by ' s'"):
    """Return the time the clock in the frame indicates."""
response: 11 h 13 min
